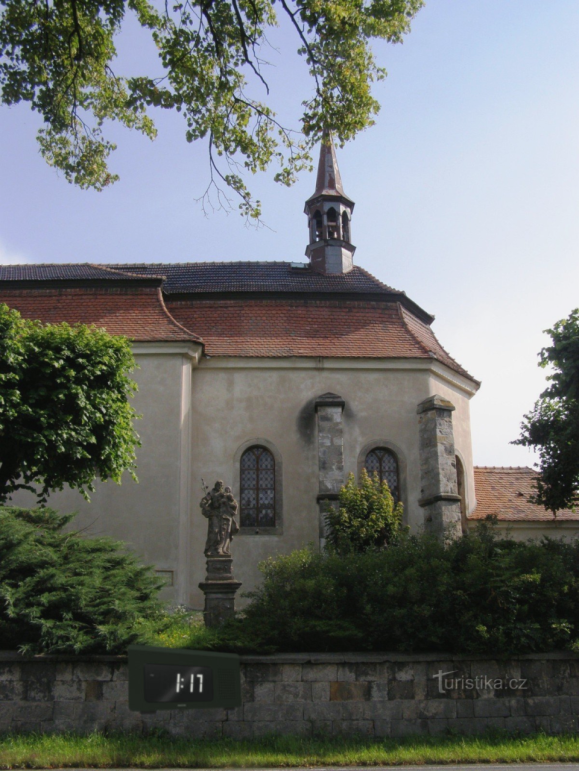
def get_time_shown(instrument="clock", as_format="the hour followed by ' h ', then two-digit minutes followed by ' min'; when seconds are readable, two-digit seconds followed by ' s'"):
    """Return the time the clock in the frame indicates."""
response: 1 h 17 min
